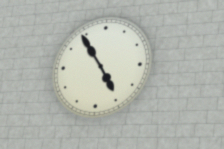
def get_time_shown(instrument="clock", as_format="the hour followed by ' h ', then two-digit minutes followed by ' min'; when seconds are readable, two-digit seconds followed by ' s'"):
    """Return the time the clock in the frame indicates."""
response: 4 h 54 min
